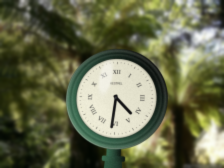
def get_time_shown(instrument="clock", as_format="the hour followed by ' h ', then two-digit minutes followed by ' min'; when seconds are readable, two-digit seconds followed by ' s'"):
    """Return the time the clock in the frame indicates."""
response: 4 h 31 min
